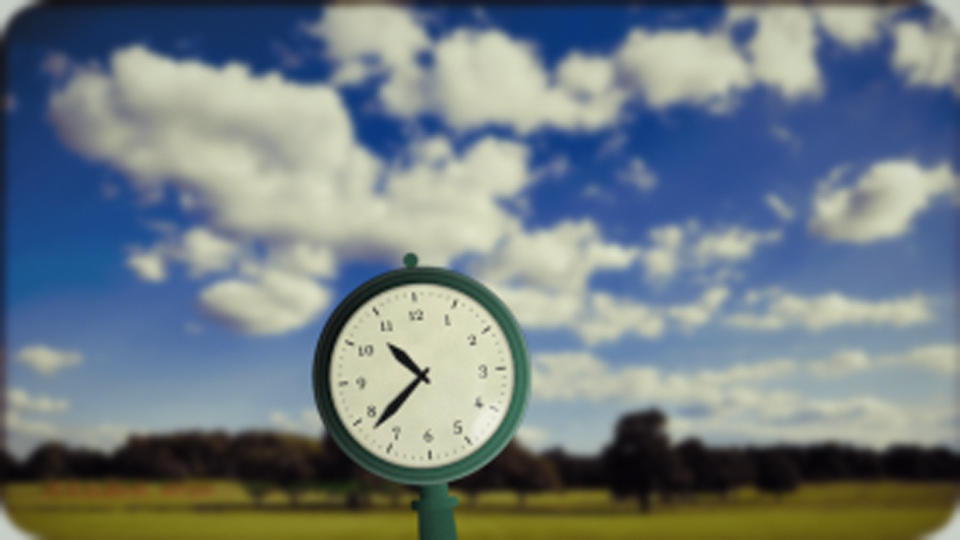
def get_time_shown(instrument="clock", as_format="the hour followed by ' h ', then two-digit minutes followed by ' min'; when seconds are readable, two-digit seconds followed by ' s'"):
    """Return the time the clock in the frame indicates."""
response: 10 h 38 min
